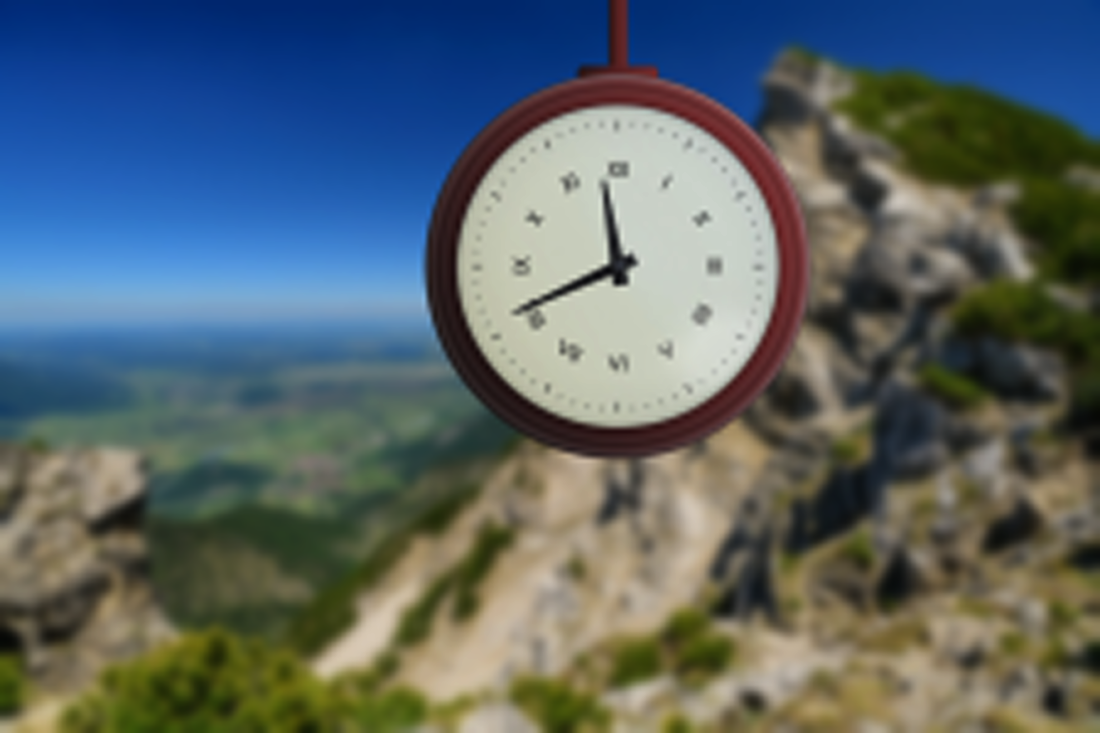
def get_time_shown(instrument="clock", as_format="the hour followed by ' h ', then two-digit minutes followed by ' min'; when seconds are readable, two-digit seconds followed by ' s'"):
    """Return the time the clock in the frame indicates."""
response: 11 h 41 min
